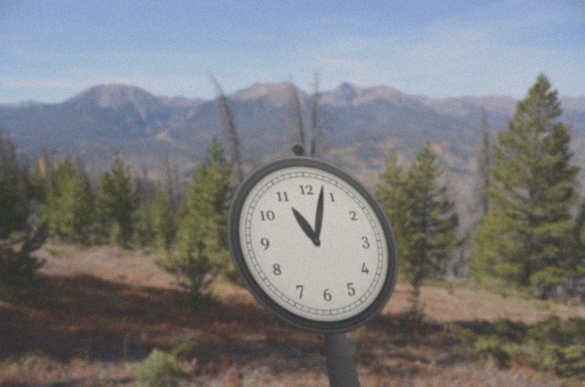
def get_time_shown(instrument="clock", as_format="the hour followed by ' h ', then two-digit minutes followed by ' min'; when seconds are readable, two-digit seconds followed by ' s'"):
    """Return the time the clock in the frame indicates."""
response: 11 h 03 min
